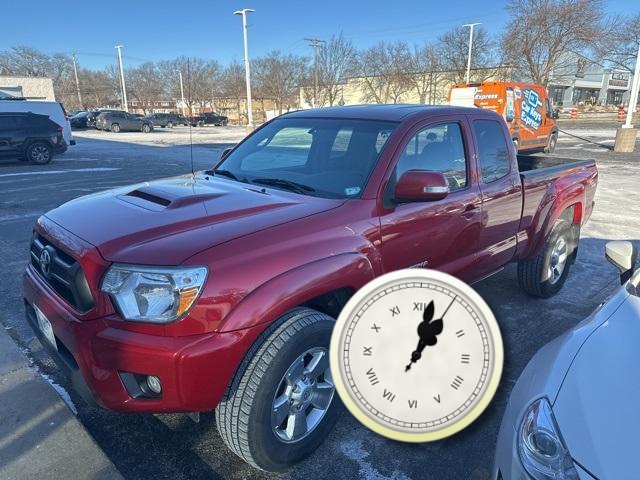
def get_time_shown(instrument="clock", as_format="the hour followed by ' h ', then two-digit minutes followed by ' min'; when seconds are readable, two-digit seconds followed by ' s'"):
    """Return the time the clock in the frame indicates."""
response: 1 h 02 min 05 s
